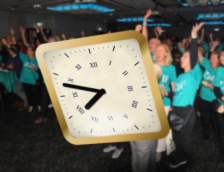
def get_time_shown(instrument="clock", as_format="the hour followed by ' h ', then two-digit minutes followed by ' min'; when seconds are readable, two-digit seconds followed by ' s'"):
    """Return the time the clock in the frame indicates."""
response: 7 h 48 min
